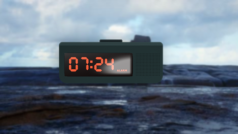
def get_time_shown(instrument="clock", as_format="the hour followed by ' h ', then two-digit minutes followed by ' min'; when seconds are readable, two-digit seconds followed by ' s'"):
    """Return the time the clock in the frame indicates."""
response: 7 h 24 min
